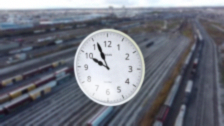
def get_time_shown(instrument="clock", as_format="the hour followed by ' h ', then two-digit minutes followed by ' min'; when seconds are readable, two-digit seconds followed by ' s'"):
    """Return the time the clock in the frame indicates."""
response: 9 h 56 min
